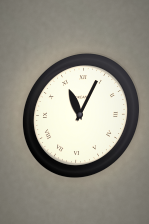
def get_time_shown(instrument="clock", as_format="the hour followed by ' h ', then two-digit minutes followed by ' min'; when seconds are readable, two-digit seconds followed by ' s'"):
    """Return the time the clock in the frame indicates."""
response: 11 h 04 min
